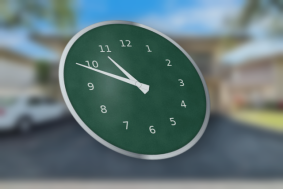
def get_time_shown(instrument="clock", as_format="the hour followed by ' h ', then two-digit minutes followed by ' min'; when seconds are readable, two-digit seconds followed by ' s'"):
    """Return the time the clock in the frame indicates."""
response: 10 h 49 min
